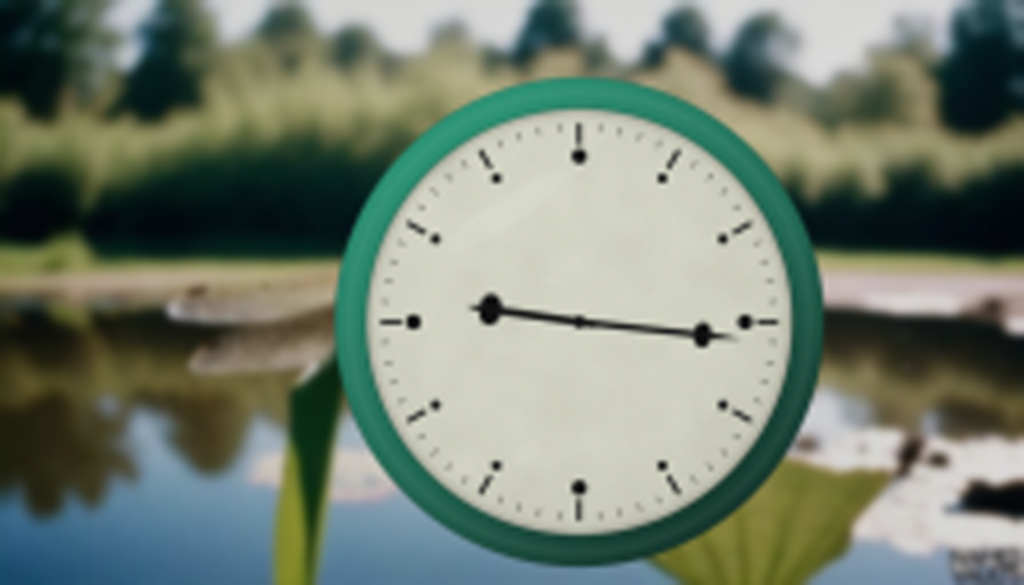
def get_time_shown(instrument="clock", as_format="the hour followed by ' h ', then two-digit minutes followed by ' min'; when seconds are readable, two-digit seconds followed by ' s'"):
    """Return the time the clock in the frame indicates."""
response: 9 h 16 min
